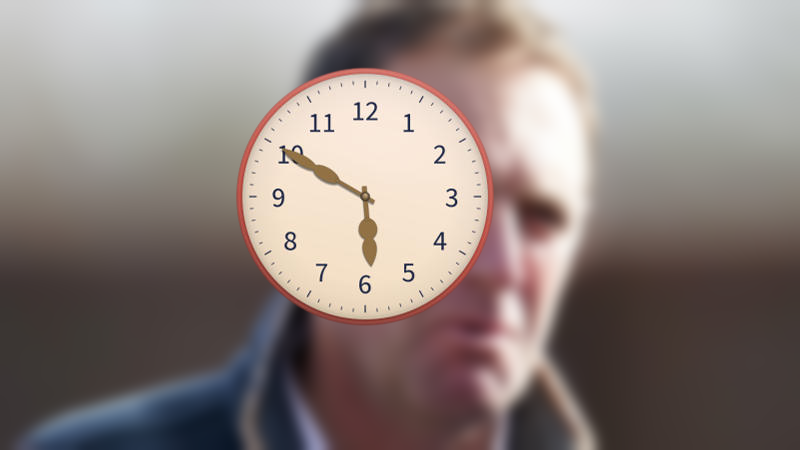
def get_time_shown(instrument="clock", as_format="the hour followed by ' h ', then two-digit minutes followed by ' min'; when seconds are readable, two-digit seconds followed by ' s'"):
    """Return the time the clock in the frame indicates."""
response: 5 h 50 min
